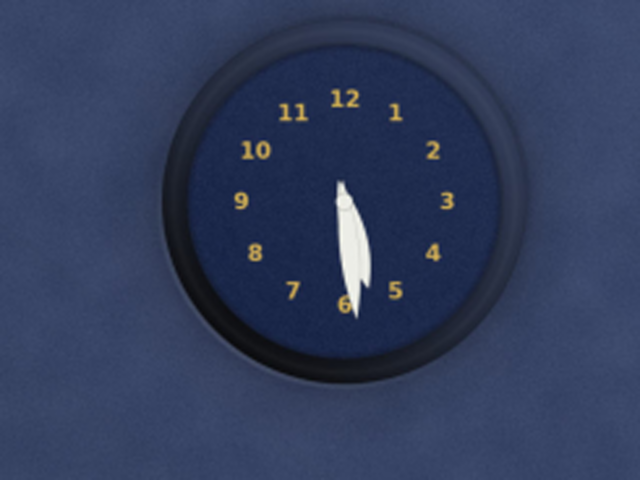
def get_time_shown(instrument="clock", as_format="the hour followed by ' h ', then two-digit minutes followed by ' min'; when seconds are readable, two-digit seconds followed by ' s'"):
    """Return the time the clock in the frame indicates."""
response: 5 h 29 min
